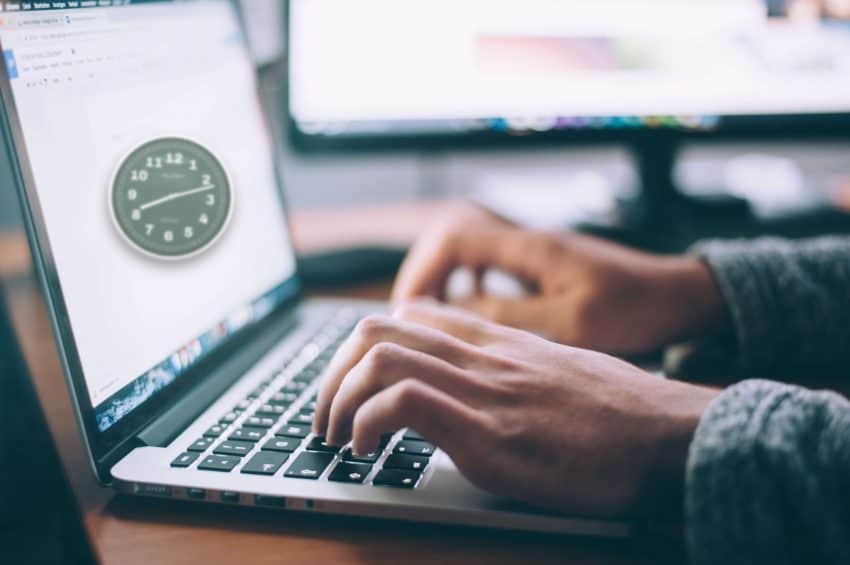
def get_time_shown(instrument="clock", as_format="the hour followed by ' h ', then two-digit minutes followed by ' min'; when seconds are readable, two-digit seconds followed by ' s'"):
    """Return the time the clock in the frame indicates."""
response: 8 h 12 min
